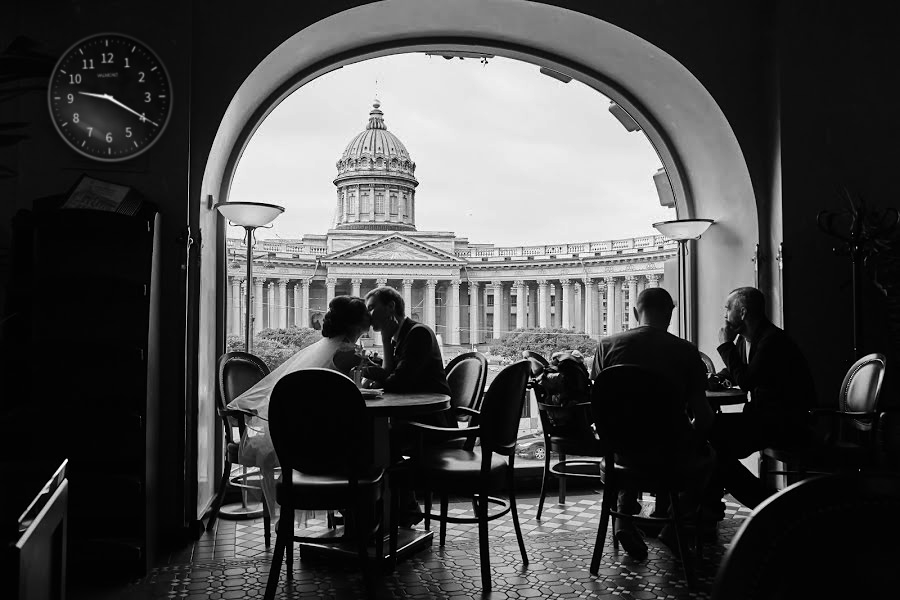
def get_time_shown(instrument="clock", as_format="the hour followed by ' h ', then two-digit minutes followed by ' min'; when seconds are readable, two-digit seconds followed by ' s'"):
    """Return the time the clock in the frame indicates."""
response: 9 h 20 min
